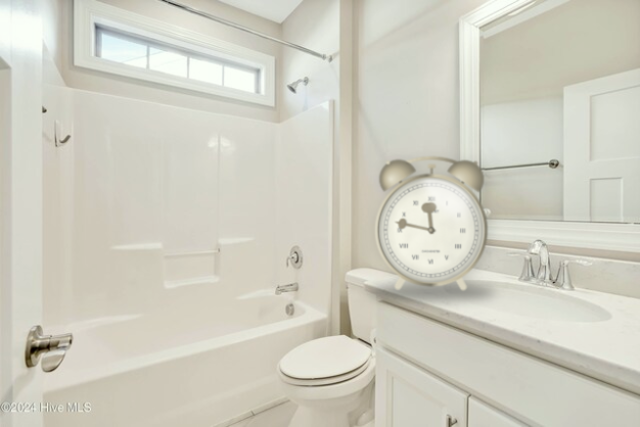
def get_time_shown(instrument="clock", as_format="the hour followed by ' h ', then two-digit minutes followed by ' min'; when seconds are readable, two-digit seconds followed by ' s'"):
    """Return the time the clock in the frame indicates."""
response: 11 h 47 min
